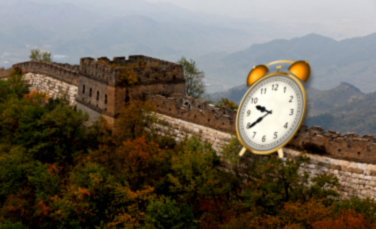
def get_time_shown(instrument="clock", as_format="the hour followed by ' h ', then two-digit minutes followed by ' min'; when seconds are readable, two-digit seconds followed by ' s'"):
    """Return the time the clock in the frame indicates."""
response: 9 h 39 min
